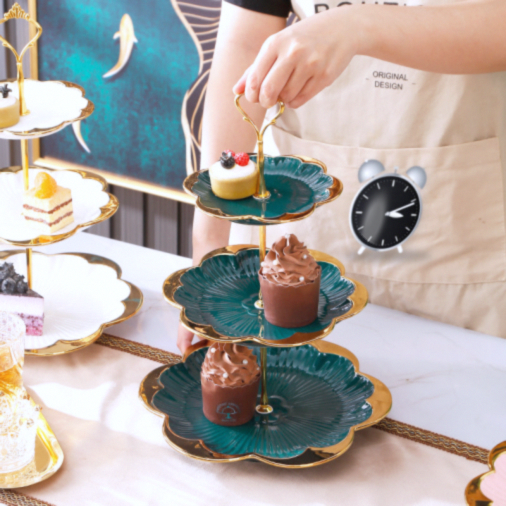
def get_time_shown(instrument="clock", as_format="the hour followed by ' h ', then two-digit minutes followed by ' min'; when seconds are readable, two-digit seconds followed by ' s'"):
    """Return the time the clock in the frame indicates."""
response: 3 h 11 min
